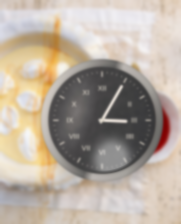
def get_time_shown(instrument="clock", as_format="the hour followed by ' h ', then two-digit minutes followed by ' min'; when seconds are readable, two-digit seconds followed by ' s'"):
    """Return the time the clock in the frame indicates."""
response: 3 h 05 min
